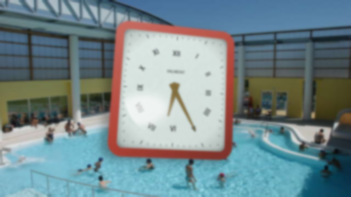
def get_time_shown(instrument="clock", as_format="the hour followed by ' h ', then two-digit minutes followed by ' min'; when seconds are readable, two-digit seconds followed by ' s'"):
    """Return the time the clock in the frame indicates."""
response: 6 h 25 min
